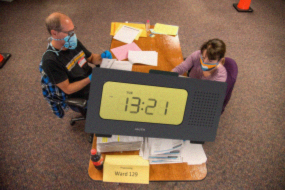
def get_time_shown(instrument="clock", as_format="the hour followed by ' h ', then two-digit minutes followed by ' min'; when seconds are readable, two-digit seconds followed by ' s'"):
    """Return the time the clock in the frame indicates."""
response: 13 h 21 min
